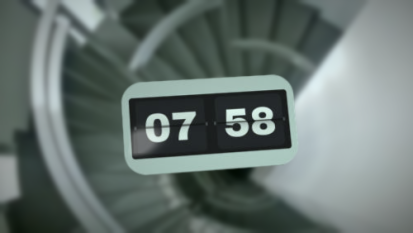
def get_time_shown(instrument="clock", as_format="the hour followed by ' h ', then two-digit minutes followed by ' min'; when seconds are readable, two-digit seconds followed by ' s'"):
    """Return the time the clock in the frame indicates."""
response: 7 h 58 min
